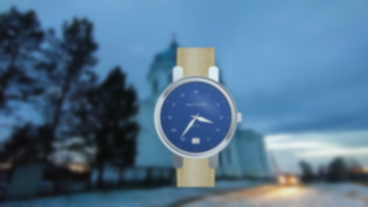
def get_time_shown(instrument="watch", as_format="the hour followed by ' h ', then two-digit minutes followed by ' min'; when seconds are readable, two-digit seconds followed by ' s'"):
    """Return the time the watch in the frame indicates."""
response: 3 h 36 min
